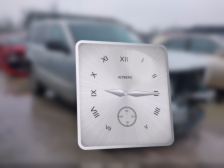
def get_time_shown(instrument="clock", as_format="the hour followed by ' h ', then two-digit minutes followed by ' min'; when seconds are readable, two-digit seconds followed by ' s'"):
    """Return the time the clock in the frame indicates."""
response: 9 h 15 min
